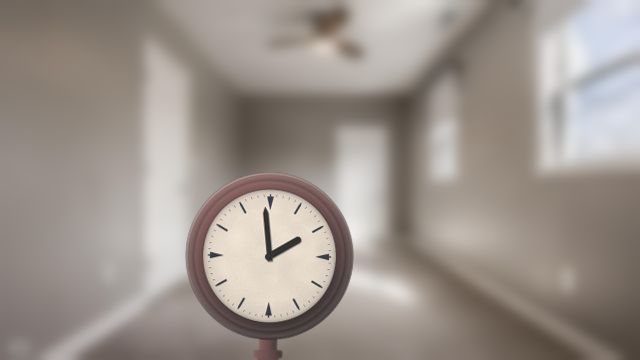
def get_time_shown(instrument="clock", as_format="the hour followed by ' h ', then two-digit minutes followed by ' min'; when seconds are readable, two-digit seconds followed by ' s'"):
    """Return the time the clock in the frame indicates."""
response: 1 h 59 min
